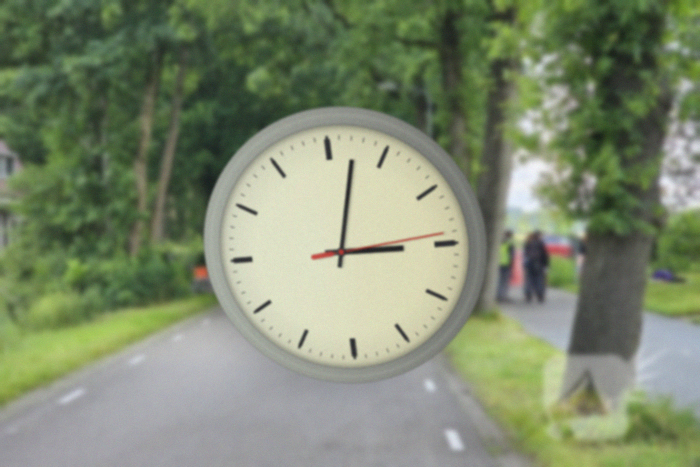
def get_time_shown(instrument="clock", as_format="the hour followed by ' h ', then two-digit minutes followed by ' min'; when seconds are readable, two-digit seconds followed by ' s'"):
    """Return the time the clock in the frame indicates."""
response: 3 h 02 min 14 s
